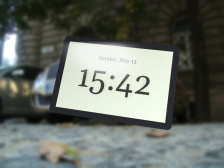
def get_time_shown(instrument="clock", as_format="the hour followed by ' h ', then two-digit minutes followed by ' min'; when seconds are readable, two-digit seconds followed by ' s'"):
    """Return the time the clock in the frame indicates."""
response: 15 h 42 min
